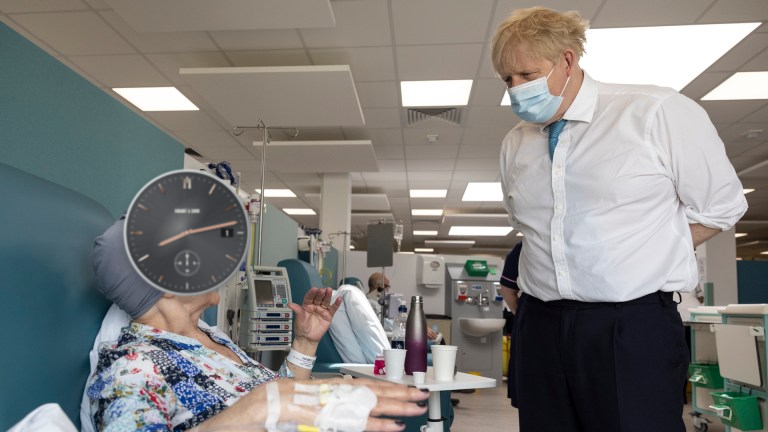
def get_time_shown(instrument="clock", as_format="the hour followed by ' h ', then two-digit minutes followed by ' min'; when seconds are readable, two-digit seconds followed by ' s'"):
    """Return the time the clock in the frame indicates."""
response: 8 h 13 min
